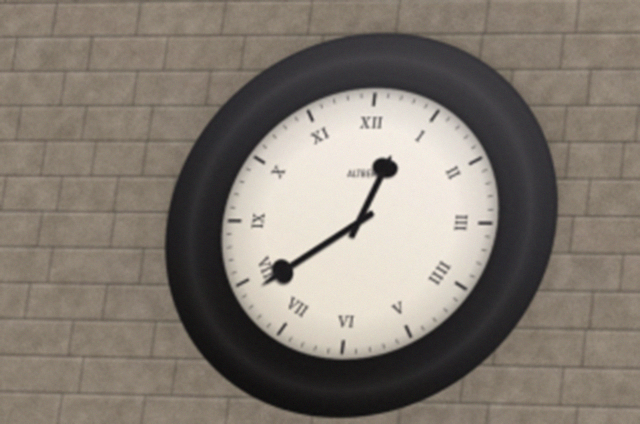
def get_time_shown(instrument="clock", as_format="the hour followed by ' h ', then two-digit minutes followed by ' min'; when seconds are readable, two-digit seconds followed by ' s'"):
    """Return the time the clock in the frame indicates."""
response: 12 h 39 min
